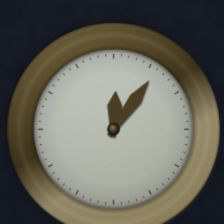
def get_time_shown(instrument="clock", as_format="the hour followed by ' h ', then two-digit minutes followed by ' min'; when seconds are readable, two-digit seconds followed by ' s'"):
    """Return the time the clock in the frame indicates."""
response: 12 h 06 min
